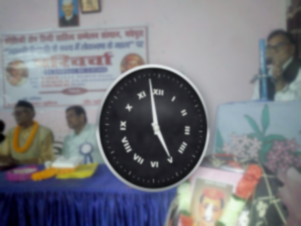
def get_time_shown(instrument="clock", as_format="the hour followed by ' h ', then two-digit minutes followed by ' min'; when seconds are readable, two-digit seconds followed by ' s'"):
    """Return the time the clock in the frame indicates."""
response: 4 h 58 min
